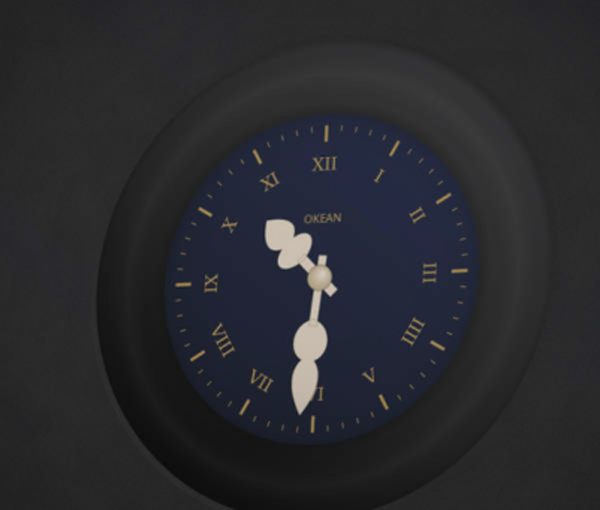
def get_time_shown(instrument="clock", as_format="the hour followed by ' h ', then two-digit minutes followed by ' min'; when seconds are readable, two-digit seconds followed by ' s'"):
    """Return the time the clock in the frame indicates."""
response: 10 h 31 min
